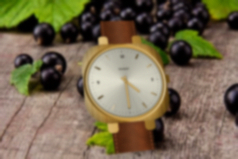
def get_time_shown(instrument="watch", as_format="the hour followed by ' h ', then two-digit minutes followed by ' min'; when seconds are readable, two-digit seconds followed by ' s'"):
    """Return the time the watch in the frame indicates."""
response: 4 h 30 min
